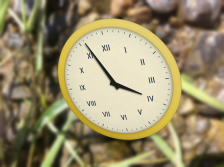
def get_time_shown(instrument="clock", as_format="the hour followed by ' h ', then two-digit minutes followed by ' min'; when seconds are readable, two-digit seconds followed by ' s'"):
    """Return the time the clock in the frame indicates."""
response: 3 h 56 min
